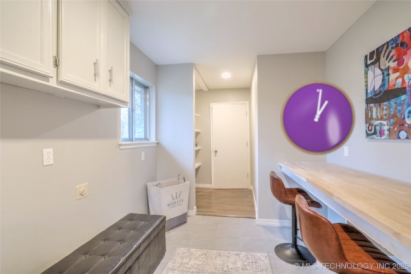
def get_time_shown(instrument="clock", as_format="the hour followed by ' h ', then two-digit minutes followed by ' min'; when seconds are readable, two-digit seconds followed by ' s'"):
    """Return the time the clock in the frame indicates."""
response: 1 h 01 min
